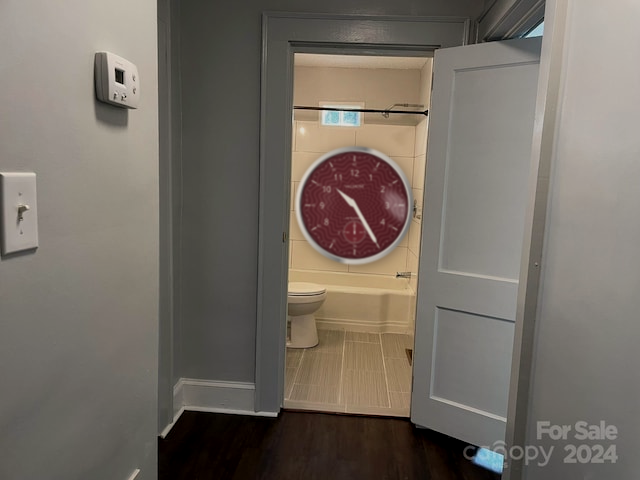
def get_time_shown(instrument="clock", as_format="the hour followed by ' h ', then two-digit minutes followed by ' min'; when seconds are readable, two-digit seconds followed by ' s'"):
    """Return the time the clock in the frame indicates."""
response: 10 h 25 min
